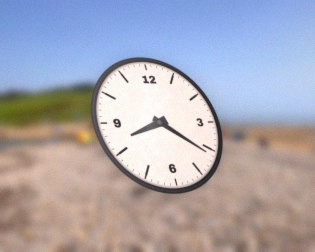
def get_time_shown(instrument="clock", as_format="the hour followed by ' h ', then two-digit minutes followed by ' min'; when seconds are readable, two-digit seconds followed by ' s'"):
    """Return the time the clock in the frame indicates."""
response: 8 h 21 min
